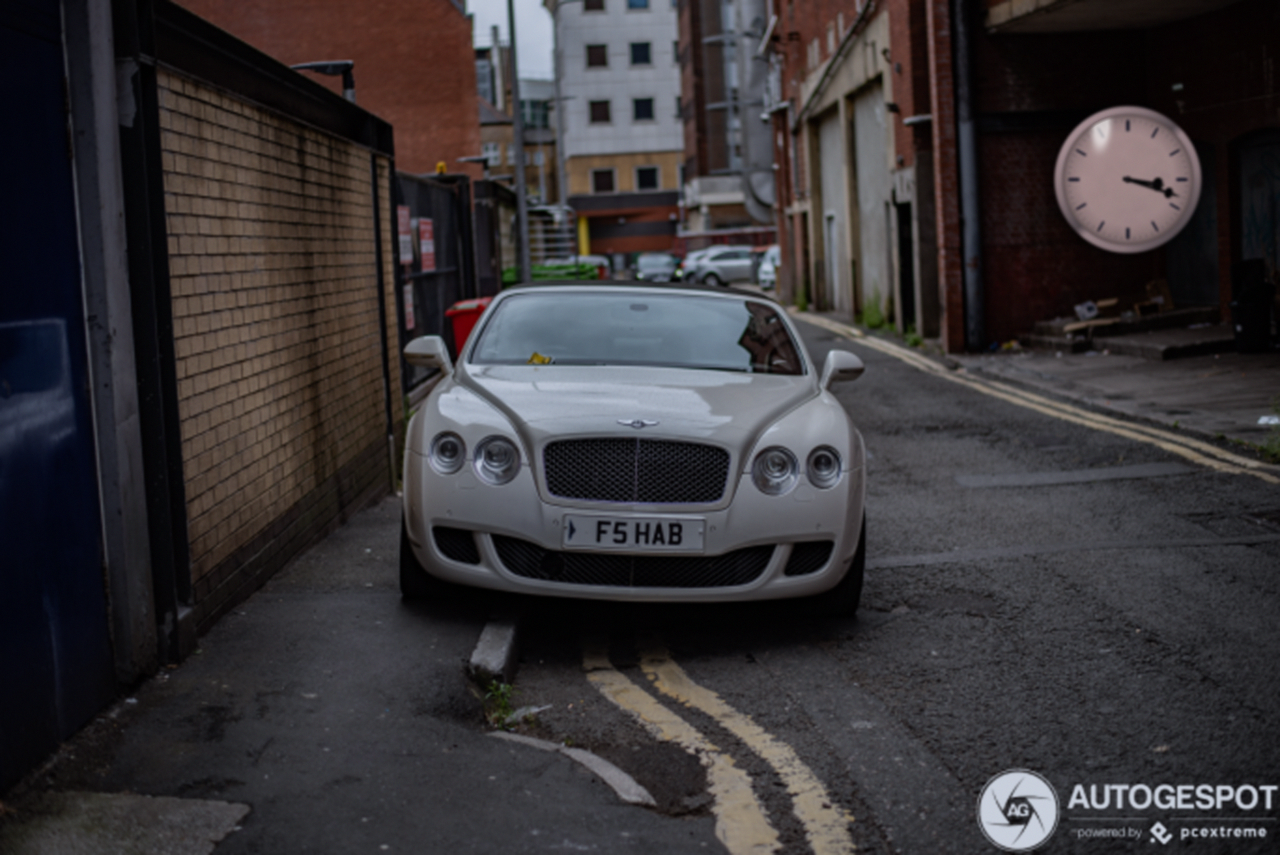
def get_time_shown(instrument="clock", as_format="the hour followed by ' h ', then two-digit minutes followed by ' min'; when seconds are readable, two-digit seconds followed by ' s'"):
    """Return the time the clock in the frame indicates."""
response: 3 h 18 min
